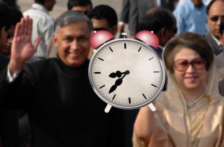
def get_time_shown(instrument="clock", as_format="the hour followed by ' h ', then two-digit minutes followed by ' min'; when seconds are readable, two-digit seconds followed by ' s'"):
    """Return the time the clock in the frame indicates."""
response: 8 h 37 min
